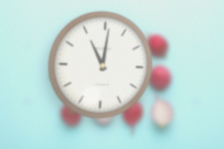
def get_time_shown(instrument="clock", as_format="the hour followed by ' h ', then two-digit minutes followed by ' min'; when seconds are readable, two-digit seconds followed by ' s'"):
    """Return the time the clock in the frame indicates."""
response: 11 h 01 min
